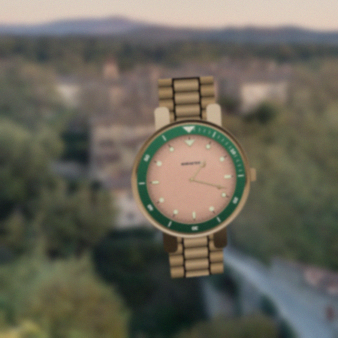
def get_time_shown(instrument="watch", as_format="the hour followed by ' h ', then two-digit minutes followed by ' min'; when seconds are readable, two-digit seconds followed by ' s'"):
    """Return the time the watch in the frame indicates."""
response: 1 h 18 min
